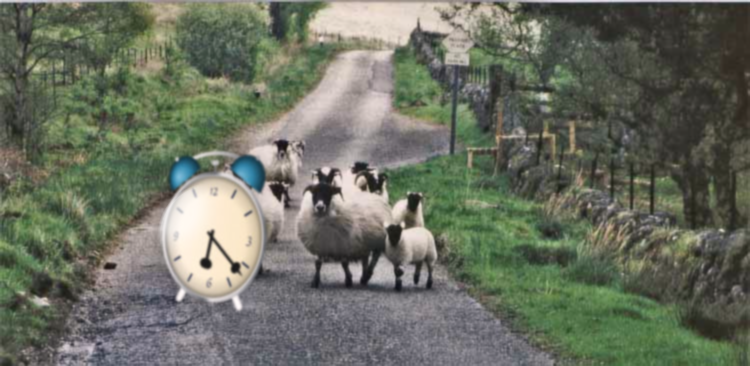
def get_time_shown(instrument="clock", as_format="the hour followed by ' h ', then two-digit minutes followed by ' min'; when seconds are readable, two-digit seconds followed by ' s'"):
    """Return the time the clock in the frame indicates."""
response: 6 h 22 min
